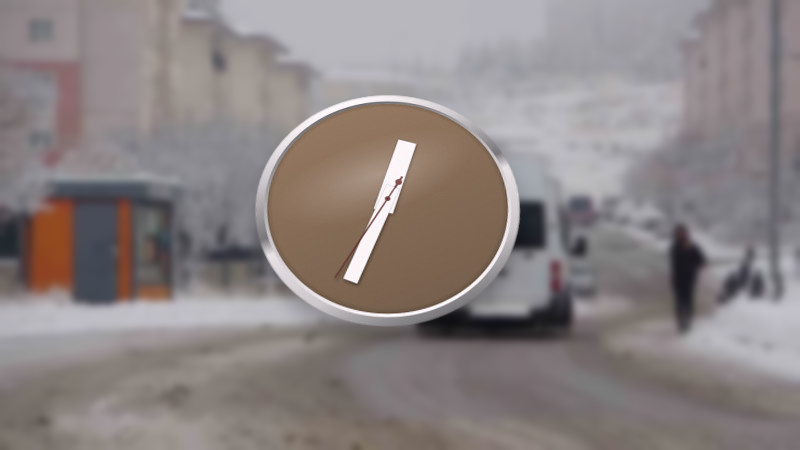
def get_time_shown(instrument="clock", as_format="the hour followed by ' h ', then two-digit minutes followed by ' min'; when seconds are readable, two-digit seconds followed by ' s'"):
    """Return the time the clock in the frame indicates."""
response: 12 h 33 min 35 s
